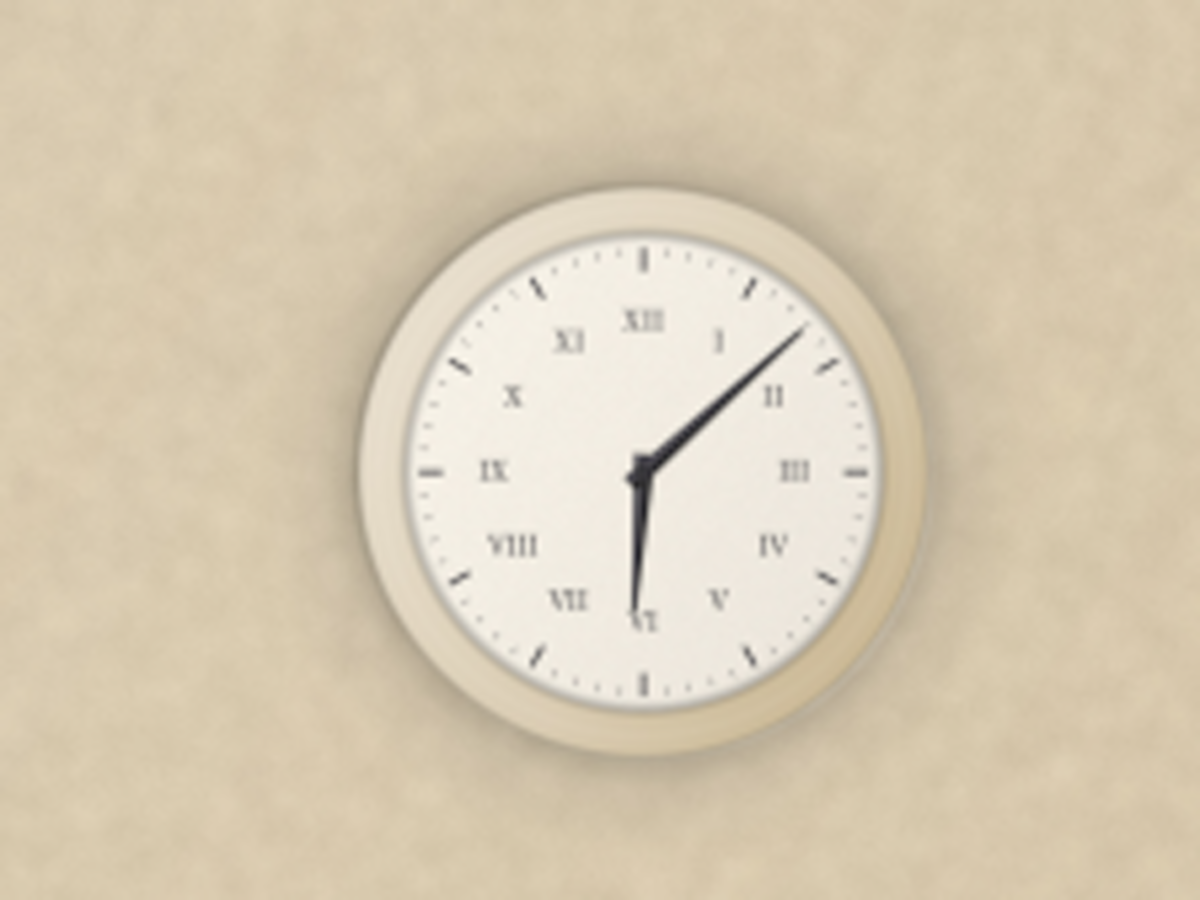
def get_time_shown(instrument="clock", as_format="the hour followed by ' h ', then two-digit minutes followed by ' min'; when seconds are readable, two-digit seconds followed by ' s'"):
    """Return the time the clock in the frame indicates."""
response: 6 h 08 min
